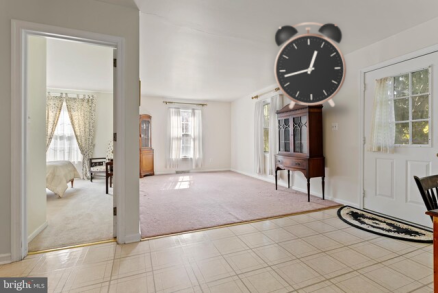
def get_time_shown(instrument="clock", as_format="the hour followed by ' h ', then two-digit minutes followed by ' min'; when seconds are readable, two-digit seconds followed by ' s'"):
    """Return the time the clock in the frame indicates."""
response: 12 h 43 min
